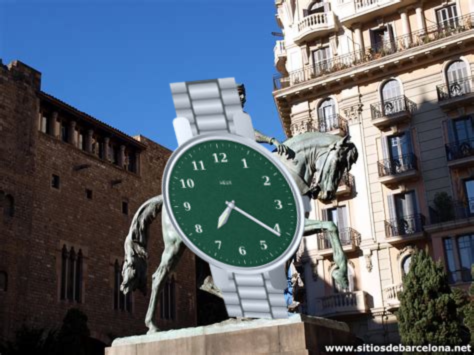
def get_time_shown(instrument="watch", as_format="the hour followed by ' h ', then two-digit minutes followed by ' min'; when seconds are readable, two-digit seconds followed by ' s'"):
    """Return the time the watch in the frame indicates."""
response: 7 h 21 min
